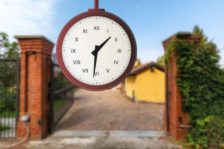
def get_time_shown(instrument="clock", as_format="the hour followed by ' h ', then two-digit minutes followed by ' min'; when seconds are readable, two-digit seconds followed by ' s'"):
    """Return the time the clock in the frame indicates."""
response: 1 h 31 min
